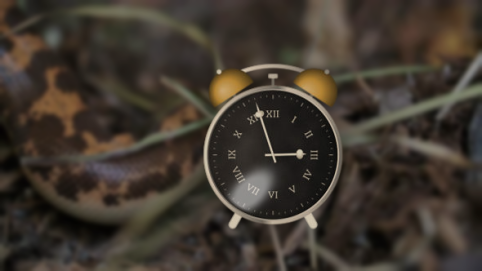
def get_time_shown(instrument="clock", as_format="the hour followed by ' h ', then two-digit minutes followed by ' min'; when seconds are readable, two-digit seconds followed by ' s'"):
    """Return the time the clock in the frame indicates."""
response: 2 h 57 min
